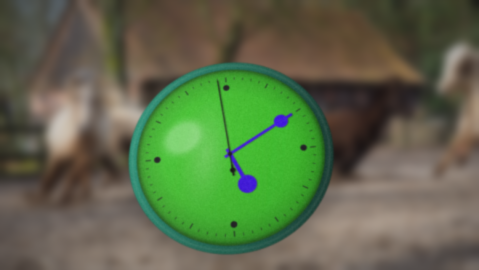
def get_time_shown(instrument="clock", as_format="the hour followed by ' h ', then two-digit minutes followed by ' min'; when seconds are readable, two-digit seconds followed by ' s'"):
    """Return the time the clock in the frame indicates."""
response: 5 h 09 min 59 s
